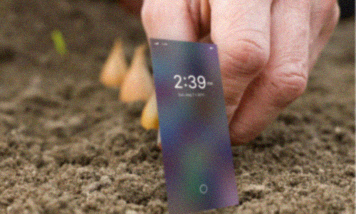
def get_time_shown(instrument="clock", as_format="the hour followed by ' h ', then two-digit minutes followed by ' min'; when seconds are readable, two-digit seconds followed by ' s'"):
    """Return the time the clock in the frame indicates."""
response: 2 h 39 min
